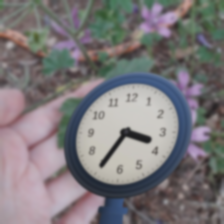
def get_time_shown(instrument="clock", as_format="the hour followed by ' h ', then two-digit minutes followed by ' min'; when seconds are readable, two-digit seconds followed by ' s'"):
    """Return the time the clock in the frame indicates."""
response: 3 h 35 min
